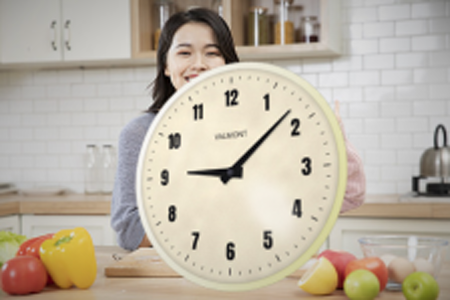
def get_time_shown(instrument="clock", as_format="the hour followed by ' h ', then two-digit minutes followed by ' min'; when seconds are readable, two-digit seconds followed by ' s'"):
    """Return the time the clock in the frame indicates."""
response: 9 h 08 min
